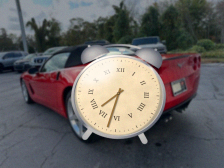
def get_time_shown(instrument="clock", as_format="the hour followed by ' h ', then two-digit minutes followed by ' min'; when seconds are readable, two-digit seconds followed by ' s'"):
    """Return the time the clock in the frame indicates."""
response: 7 h 32 min
